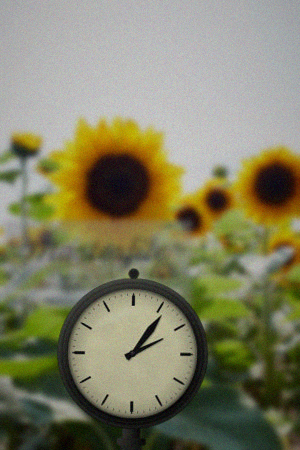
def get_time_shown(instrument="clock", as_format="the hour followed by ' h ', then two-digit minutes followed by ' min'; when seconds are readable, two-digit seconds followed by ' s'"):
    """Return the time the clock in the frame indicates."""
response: 2 h 06 min
